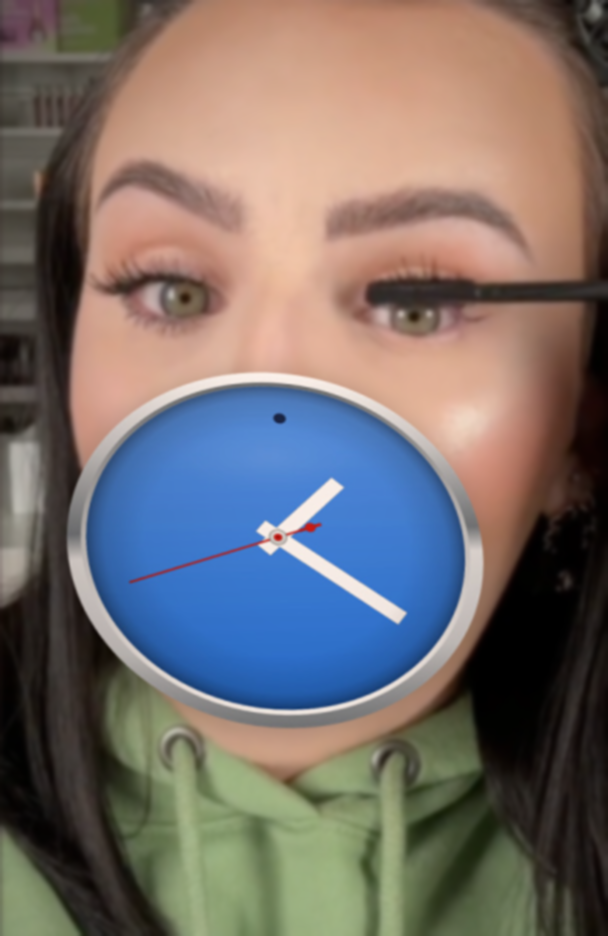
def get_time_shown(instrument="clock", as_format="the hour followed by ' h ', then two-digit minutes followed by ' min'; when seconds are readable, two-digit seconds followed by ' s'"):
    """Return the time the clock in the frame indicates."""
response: 1 h 20 min 41 s
